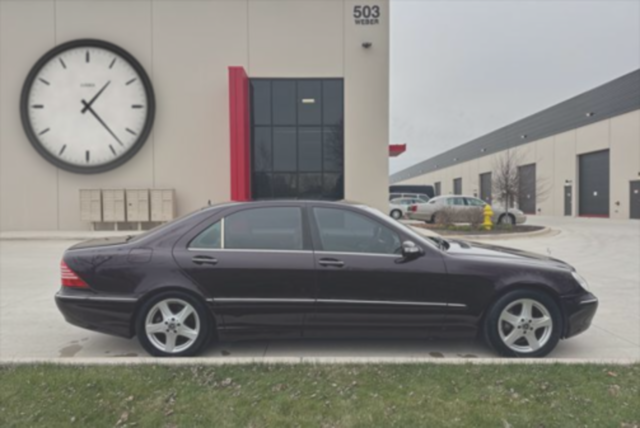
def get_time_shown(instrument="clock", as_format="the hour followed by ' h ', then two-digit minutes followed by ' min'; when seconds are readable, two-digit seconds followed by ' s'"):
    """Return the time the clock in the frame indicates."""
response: 1 h 23 min
